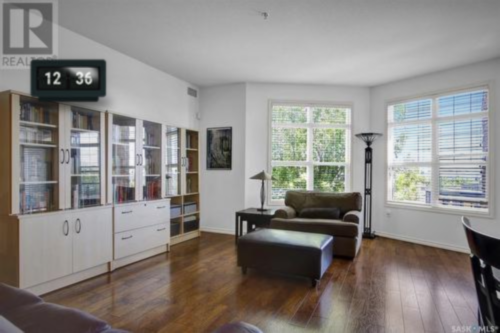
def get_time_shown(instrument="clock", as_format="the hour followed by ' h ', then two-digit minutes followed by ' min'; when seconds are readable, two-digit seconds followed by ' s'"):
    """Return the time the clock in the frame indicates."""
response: 12 h 36 min
